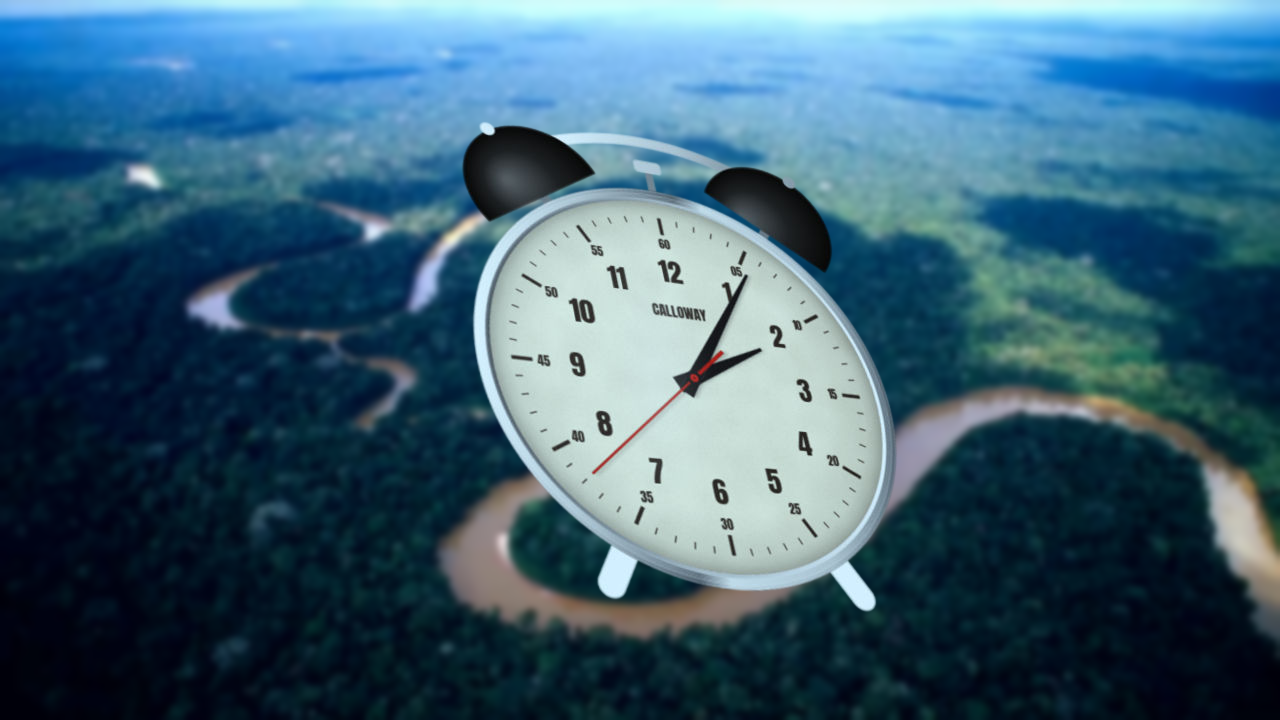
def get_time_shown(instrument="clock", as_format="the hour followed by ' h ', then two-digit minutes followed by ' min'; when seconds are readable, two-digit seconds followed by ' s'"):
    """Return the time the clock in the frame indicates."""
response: 2 h 05 min 38 s
